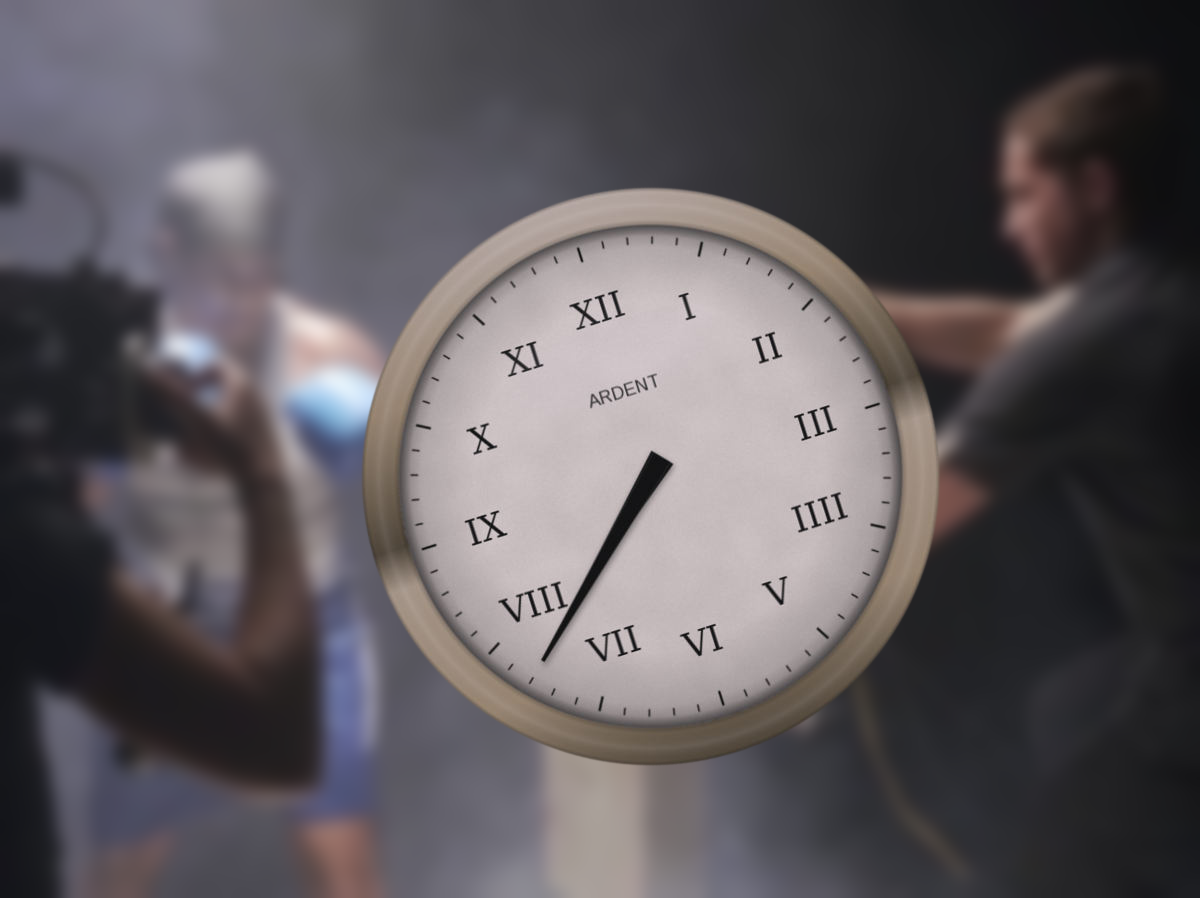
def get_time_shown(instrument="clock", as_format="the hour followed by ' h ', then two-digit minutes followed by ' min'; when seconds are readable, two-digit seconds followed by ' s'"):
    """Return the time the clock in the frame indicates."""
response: 7 h 38 min
